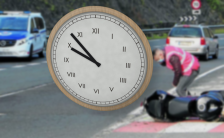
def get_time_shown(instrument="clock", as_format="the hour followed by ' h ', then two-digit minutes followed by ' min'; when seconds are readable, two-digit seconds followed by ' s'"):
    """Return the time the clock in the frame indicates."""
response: 9 h 53 min
